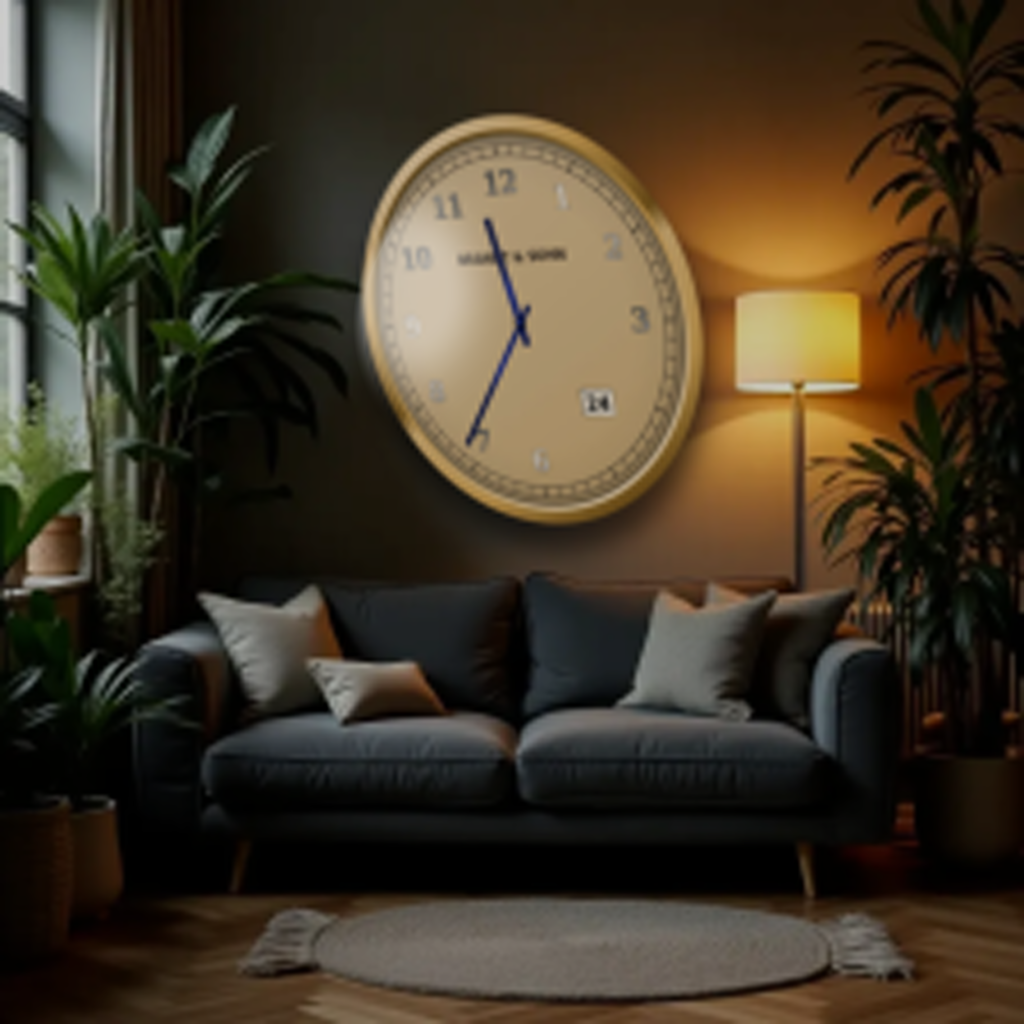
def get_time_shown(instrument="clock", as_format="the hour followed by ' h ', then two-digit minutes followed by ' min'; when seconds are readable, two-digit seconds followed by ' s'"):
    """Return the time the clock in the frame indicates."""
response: 11 h 36 min
